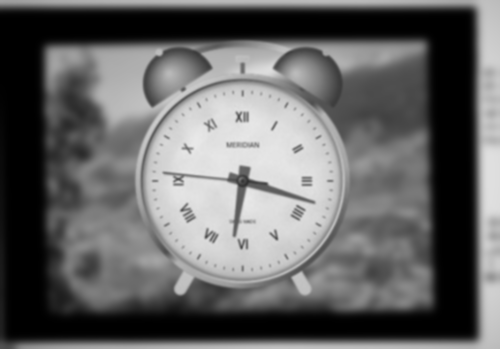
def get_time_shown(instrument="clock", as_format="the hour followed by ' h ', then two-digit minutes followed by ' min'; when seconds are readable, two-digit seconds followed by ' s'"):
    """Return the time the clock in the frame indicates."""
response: 6 h 17 min 46 s
